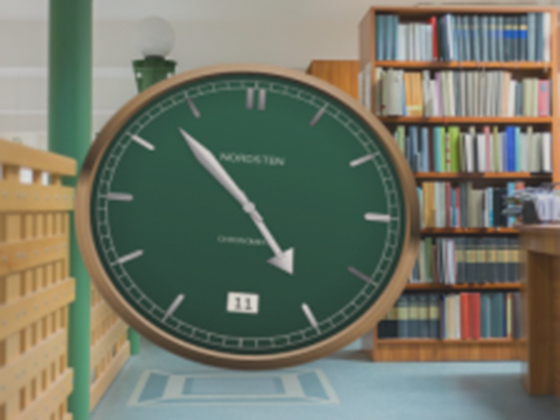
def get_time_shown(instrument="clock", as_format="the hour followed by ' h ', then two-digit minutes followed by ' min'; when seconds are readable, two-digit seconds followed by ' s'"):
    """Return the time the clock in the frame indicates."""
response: 4 h 53 min
